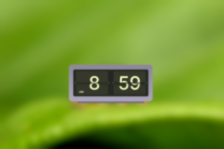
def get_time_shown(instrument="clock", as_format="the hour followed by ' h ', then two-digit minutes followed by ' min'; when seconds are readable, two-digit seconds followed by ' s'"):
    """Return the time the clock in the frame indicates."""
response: 8 h 59 min
